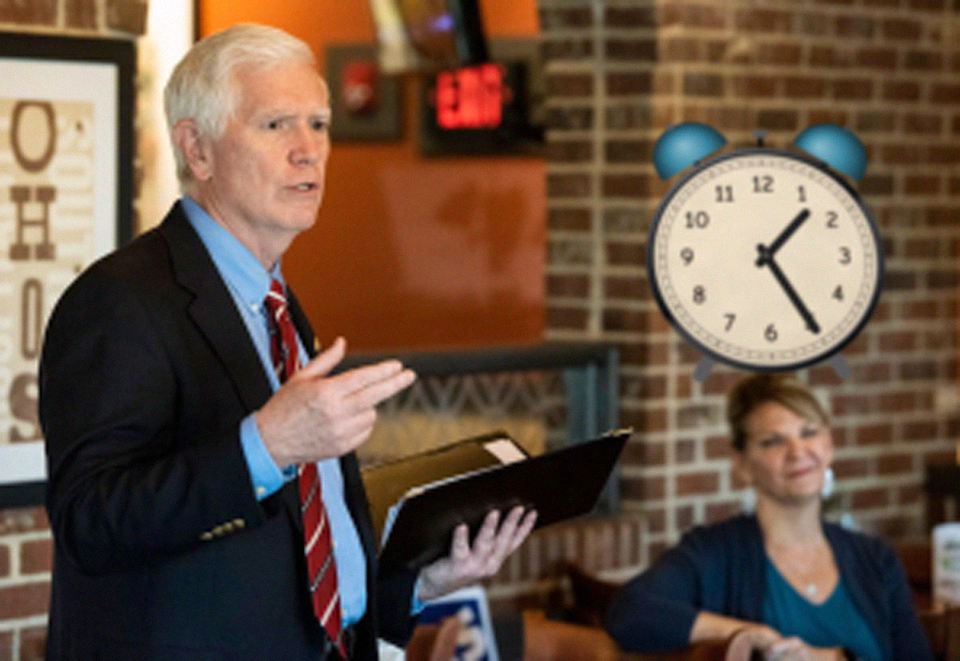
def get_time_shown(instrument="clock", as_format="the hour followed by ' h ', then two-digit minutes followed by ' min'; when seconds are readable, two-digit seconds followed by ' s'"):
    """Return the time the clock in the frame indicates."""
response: 1 h 25 min
